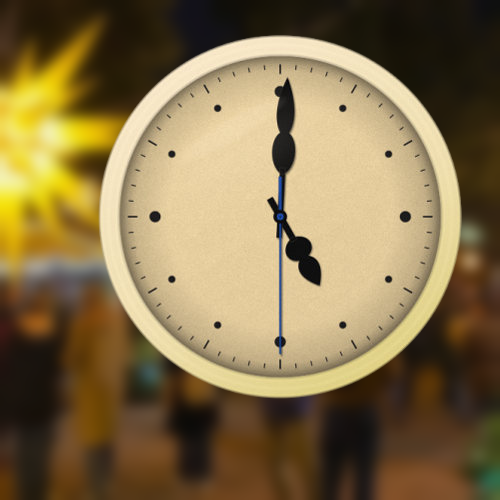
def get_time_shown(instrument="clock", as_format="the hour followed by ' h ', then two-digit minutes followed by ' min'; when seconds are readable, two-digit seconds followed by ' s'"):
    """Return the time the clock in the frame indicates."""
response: 5 h 00 min 30 s
